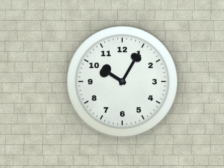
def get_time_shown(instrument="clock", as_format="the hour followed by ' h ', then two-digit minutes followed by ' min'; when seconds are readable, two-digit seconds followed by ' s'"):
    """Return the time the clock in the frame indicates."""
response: 10 h 05 min
